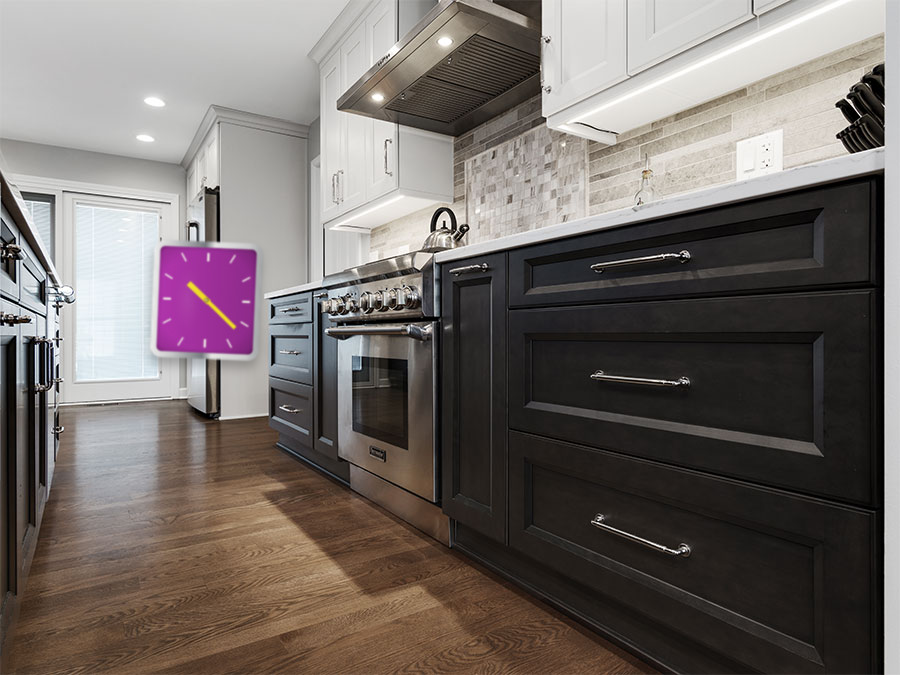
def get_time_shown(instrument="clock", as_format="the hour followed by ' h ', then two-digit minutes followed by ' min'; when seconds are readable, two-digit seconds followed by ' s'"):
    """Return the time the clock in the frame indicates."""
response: 10 h 22 min
